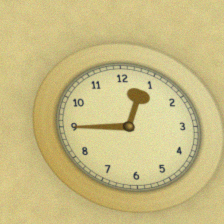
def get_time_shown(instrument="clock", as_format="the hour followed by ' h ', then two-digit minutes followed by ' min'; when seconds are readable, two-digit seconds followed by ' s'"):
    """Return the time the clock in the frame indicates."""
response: 12 h 45 min
